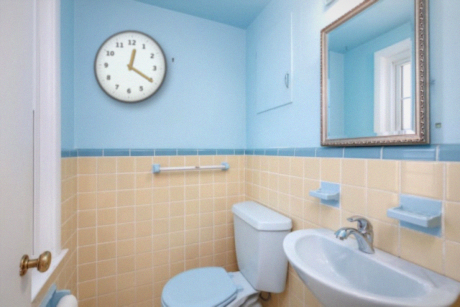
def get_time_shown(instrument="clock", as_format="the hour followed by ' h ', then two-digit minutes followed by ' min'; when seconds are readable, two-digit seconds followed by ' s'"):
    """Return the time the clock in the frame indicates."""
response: 12 h 20 min
